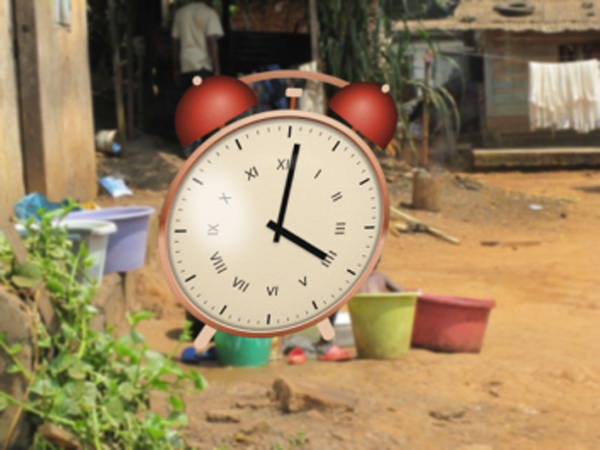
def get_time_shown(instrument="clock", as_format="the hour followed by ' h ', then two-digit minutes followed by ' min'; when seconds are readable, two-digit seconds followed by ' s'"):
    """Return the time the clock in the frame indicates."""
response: 4 h 01 min
